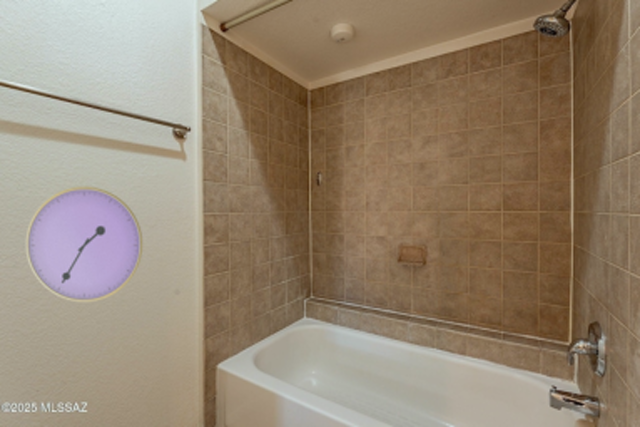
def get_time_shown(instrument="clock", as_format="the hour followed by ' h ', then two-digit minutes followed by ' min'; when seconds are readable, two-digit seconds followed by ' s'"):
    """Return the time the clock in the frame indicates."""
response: 1 h 35 min
